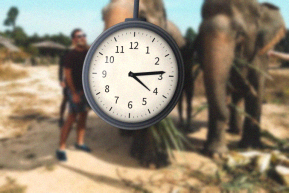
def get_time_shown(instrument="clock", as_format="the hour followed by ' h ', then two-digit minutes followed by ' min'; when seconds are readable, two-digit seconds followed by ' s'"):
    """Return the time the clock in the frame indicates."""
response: 4 h 14 min
